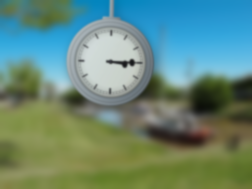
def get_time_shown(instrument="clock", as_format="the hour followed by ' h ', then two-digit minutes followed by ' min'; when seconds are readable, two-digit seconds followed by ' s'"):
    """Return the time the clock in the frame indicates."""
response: 3 h 15 min
